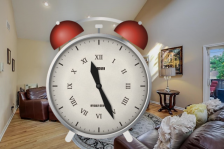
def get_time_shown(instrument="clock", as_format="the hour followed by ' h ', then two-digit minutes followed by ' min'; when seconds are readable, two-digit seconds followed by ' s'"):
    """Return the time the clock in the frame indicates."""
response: 11 h 26 min
